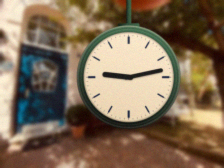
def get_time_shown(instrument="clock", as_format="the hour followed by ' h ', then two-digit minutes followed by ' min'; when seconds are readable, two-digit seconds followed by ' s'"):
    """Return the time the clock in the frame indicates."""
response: 9 h 13 min
